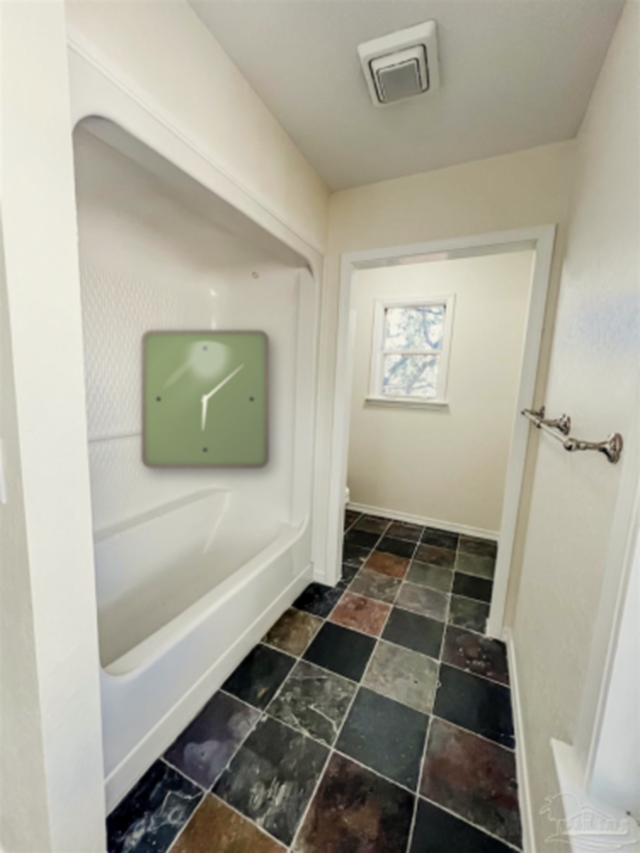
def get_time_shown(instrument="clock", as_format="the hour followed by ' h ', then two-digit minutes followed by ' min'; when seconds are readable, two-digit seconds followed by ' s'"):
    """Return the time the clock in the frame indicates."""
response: 6 h 08 min
